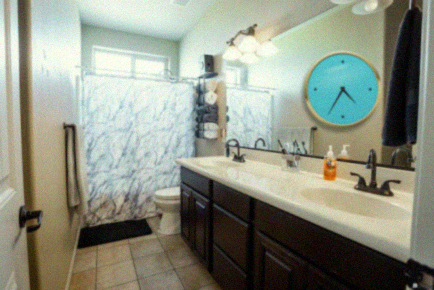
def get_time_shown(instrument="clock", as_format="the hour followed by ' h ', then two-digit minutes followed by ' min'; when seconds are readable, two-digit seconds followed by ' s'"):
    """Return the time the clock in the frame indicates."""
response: 4 h 35 min
